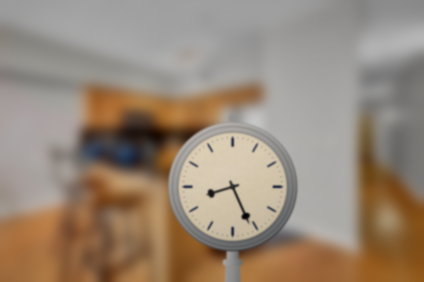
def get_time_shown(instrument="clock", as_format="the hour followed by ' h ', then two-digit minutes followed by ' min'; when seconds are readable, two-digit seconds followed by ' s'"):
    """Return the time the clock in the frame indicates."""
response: 8 h 26 min
